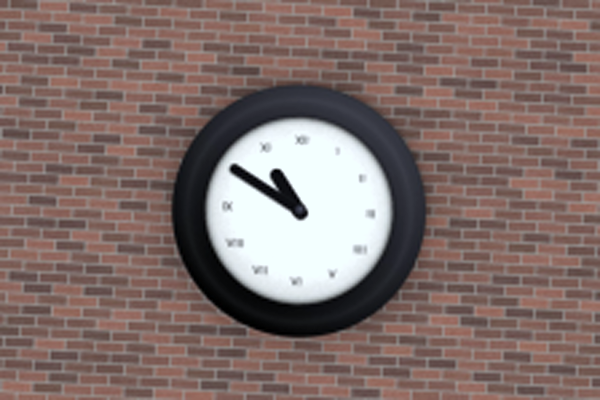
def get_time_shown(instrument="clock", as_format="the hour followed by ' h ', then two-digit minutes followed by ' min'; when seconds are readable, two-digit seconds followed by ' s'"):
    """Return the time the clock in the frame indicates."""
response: 10 h 50 min
